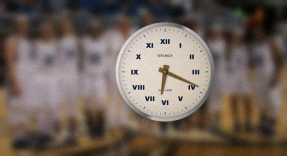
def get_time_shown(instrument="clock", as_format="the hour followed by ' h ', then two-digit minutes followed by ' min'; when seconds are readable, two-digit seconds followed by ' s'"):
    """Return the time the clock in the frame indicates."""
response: 6 h 19 min
